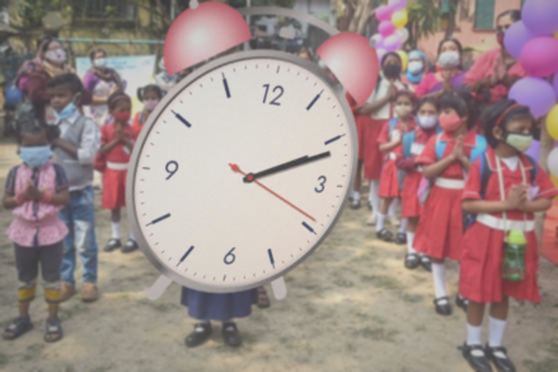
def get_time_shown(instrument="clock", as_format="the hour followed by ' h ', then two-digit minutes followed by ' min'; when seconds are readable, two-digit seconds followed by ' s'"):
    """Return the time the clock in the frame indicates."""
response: 2 h 11 min 19 s
